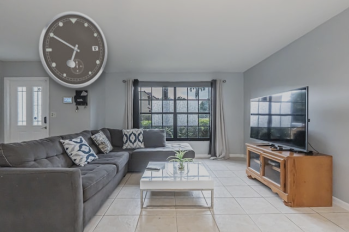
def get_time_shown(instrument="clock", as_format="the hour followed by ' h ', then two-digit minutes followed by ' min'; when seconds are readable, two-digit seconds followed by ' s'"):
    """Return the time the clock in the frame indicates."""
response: 6 h 50 min
